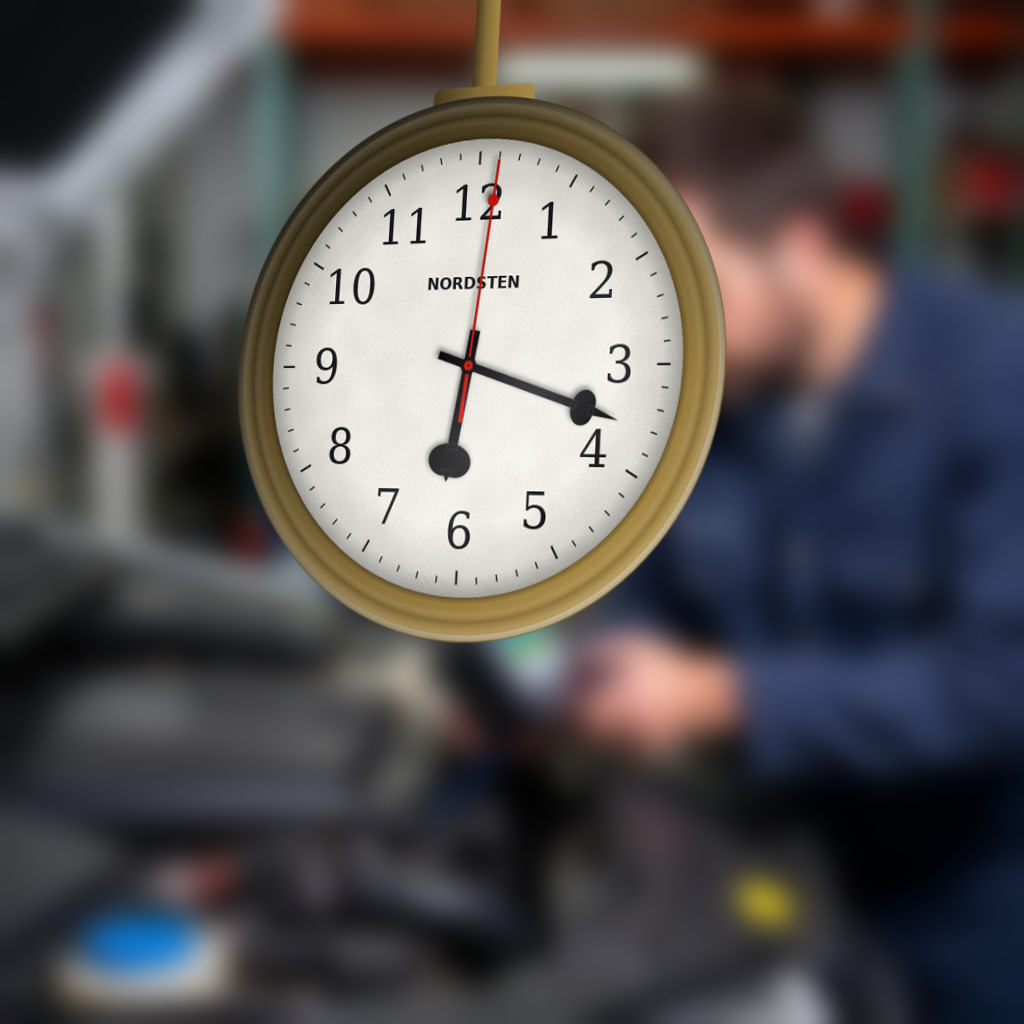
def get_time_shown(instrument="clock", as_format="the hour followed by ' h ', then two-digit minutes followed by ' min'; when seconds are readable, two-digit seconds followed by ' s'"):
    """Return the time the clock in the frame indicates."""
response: 6 h 18 min 01 s
